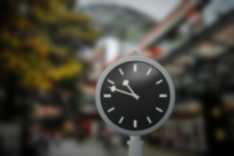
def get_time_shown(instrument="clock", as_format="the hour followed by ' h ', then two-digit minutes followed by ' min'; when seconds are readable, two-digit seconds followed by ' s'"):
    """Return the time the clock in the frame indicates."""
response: 10 h 48 min
